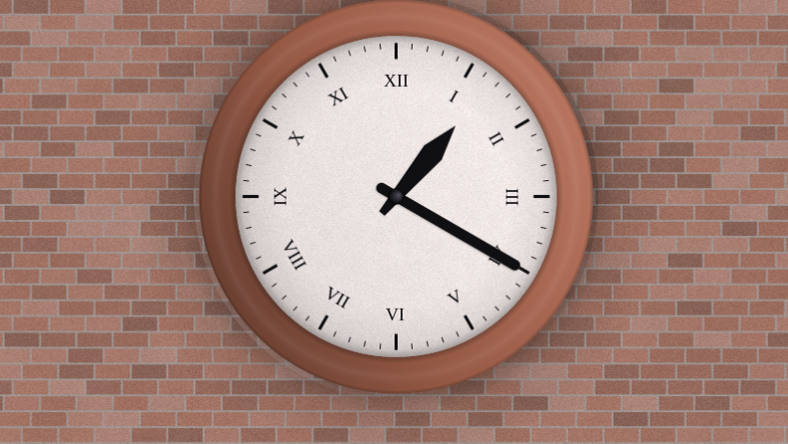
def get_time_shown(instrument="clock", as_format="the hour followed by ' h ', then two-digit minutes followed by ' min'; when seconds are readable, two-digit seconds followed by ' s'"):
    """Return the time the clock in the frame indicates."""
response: 1 h 20 min
